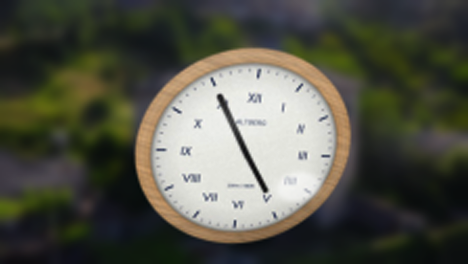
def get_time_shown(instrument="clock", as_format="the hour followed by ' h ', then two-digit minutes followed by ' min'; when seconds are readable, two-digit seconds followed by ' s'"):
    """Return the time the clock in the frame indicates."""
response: 4 h 55 min
